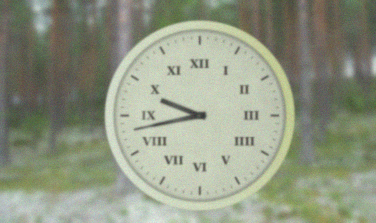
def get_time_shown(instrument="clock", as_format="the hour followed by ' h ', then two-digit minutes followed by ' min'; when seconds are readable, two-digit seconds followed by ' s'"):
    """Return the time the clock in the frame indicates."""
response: 9 h 43 min
